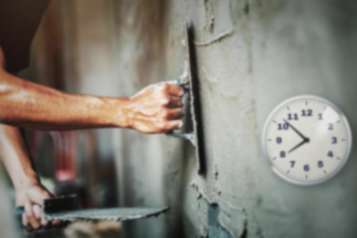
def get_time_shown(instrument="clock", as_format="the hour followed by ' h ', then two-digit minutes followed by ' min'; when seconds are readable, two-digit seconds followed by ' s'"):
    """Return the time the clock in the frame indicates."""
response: 7 h 52 min
